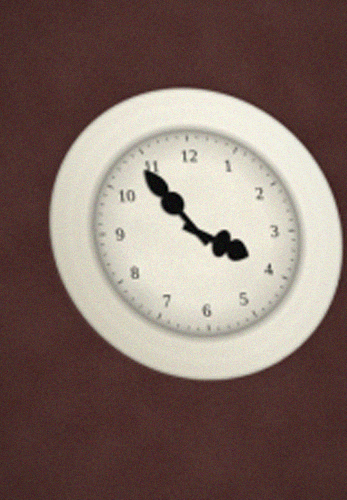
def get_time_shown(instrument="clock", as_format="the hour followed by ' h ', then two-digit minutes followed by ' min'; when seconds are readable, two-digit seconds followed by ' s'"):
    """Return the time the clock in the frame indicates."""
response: 3 h 54 min
